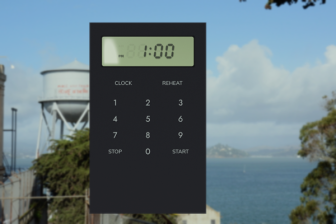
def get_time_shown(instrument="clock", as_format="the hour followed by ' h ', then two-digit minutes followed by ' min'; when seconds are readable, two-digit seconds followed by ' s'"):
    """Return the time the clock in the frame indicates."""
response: 1 h 00 min
